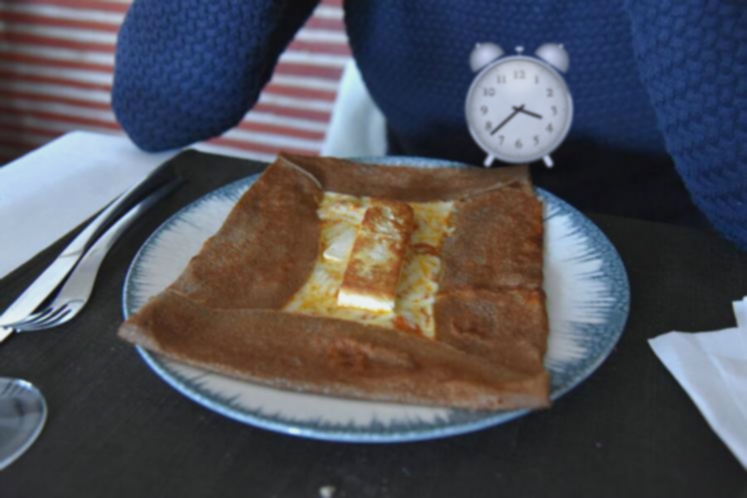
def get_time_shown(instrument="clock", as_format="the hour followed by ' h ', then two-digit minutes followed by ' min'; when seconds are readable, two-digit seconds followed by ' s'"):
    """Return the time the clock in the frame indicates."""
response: 3 h 38 min
